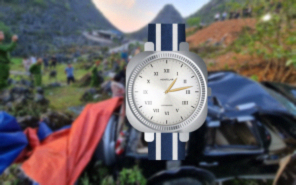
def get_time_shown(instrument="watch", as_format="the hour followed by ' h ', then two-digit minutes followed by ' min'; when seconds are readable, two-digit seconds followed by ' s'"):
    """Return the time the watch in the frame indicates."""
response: 1 h 13 min
